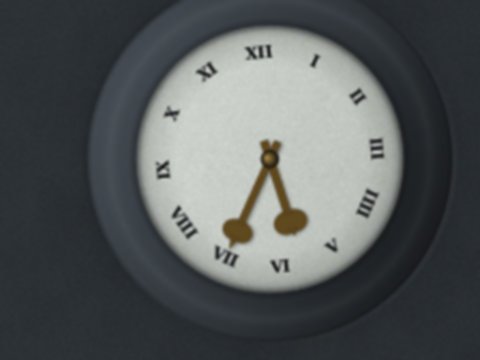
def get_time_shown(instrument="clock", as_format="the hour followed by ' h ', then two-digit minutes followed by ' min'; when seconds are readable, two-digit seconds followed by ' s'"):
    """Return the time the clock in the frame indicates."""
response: 5 h 35 min
